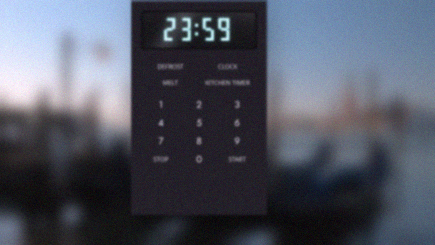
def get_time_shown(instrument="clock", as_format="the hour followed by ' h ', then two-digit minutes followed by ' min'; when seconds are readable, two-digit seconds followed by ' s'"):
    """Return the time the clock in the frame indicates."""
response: 23 h 59 min
